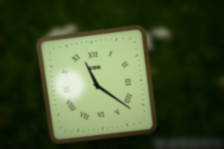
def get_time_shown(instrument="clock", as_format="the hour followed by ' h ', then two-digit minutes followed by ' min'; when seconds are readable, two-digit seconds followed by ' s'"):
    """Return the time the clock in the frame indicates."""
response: 11 h 22 min
